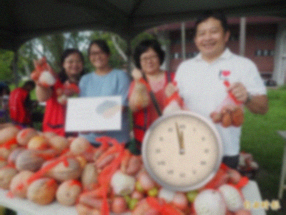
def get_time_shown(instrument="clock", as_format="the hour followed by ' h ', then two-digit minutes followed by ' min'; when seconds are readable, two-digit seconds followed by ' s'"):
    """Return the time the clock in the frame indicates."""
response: 11 h 58 min
